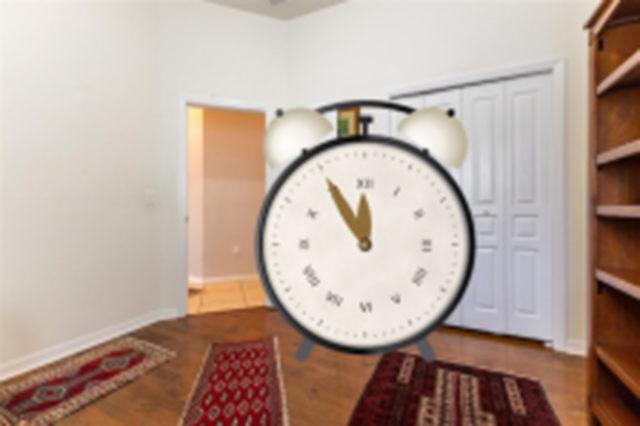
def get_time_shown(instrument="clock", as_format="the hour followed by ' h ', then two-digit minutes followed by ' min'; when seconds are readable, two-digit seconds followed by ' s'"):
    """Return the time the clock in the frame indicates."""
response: 11 h 55 min
